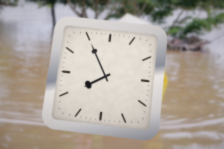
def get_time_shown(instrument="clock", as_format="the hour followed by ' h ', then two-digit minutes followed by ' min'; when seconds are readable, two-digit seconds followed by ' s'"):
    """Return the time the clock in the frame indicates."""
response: 7 h 55 min
